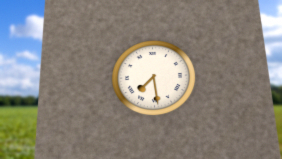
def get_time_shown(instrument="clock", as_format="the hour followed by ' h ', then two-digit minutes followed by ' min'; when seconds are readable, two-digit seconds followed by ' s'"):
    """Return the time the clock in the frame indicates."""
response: 7 h 29 min
